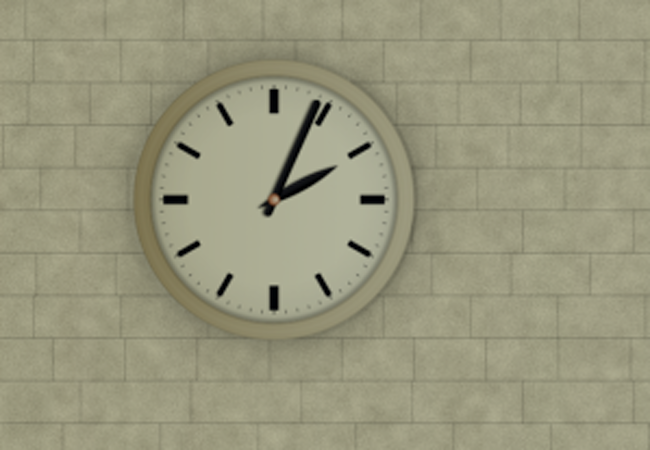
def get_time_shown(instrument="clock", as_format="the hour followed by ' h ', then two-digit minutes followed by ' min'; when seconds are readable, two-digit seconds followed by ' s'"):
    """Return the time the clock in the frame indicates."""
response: 2 h 04 min
